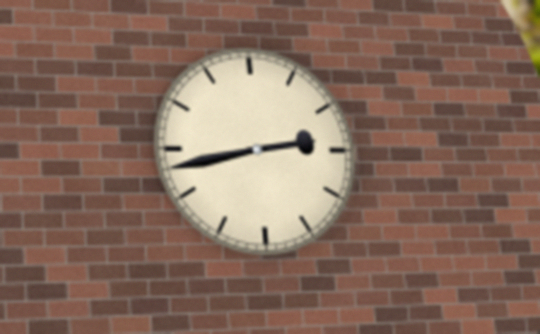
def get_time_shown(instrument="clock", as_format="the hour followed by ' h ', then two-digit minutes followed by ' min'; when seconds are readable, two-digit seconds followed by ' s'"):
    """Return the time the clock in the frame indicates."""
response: 2 h 43 min
